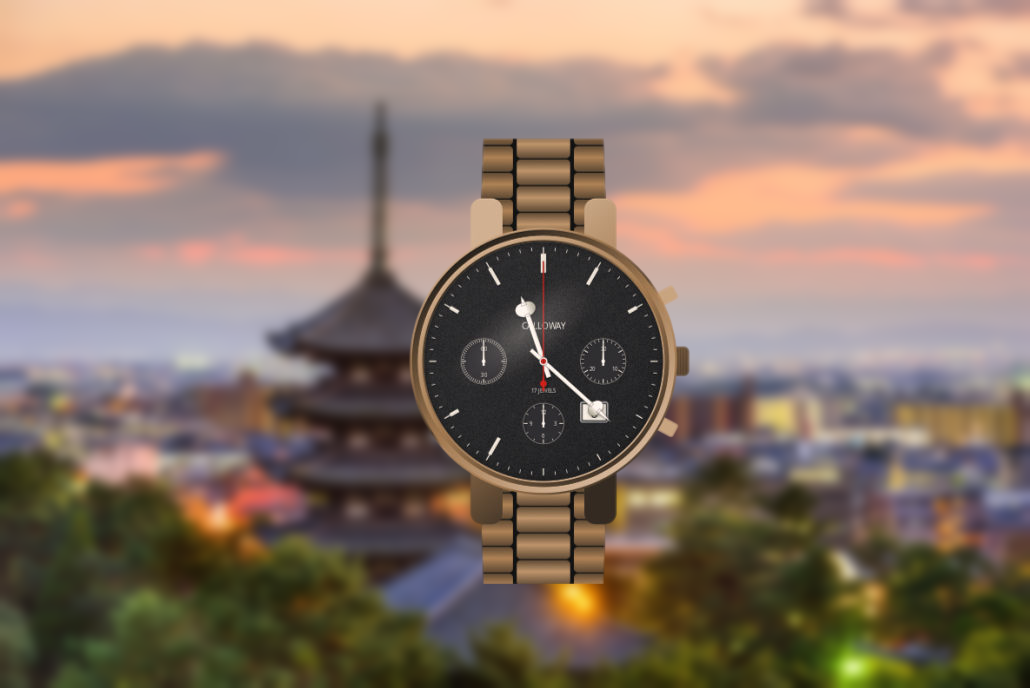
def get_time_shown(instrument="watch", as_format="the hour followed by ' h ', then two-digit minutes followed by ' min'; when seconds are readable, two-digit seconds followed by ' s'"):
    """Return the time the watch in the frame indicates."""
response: 11 h 22 min
